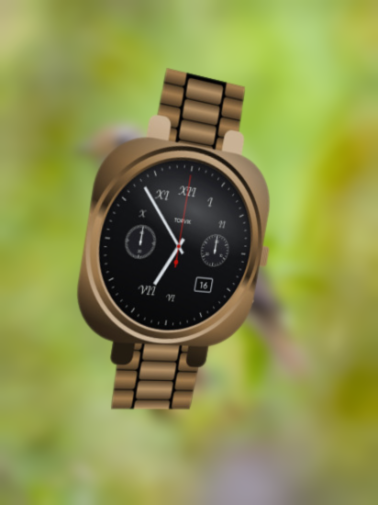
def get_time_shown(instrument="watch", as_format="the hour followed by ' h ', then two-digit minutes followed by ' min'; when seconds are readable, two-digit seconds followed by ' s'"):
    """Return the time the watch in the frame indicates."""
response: 6 h 53 min
